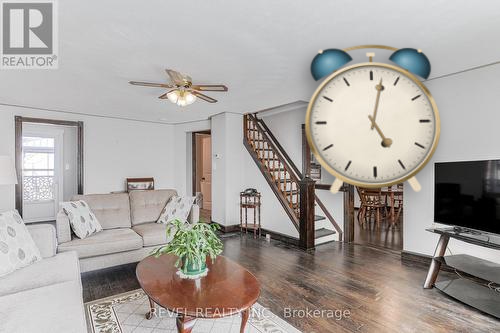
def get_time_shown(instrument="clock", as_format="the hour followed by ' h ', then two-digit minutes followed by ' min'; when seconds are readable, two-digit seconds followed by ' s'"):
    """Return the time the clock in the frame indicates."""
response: 5 h 02 min
